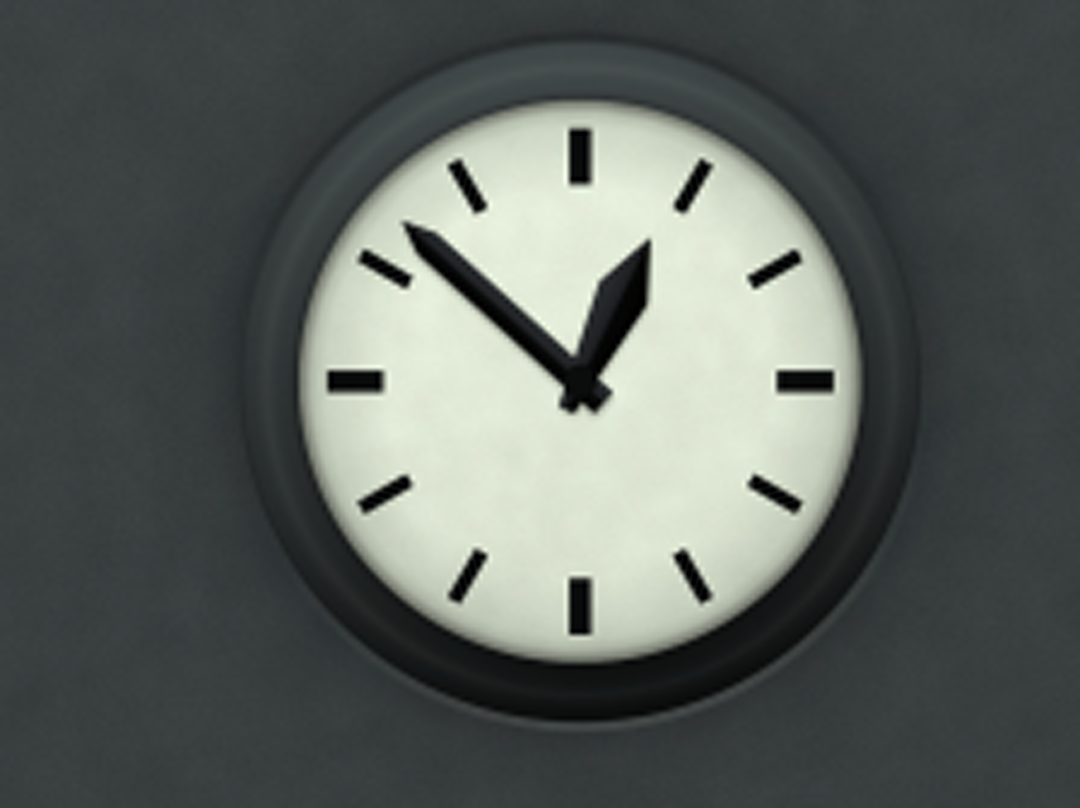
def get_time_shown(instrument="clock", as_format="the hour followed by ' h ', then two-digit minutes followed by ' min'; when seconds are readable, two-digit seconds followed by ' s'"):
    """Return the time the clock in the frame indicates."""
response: 12 h 52 min
